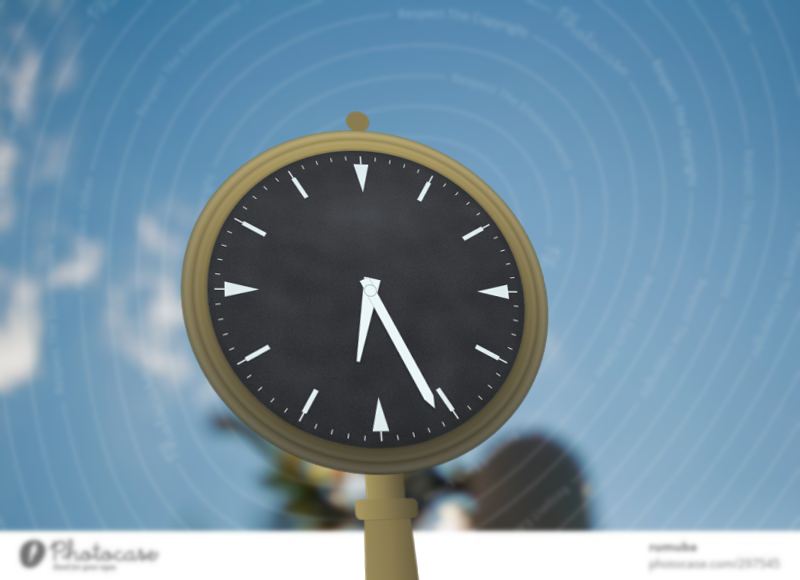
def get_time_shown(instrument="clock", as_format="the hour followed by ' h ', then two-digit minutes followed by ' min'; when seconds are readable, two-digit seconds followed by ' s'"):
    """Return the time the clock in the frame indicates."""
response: 6 h 26 min
